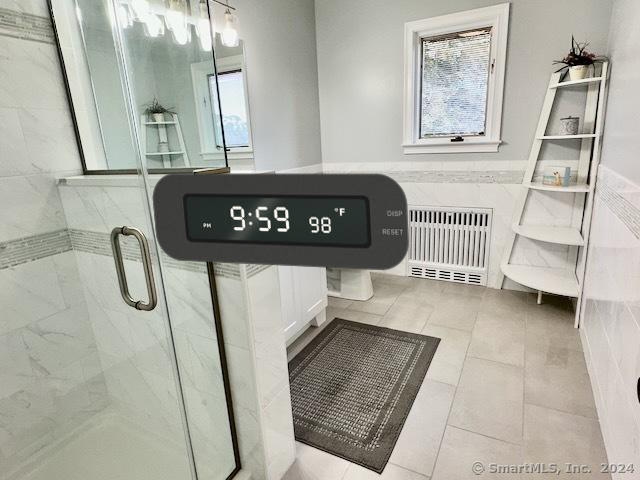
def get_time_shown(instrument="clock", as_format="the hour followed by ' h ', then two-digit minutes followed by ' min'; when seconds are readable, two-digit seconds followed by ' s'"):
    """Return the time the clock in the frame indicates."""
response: 9 h 59 min
